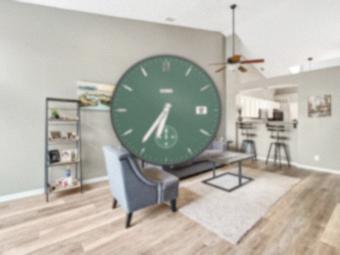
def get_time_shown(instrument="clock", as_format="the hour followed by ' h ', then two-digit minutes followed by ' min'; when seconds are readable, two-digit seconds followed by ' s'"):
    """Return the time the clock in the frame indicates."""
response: 6 h 36 min
